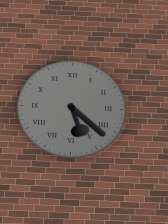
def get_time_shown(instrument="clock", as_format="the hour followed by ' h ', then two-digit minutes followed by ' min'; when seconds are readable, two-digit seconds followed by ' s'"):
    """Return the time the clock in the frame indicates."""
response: 5 h 22 min
